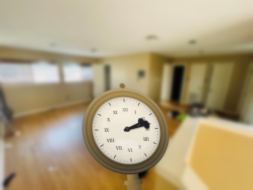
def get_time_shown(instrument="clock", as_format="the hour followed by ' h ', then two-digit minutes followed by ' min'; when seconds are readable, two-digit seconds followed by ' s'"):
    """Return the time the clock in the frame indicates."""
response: 2 h 13 min
